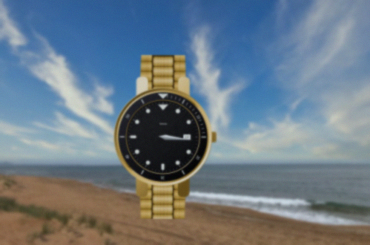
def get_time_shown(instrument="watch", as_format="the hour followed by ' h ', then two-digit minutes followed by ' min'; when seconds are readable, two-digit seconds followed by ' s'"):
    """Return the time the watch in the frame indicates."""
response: 3 h 16 min
